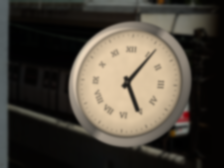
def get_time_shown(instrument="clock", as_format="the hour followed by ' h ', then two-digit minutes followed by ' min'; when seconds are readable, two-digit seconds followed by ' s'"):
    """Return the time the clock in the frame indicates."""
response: 5 h 06 min
